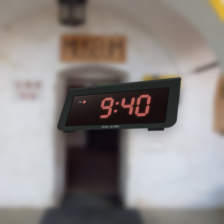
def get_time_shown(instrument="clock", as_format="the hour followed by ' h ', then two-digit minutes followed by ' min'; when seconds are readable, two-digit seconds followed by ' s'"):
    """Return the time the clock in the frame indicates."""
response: 9 h 40 min
